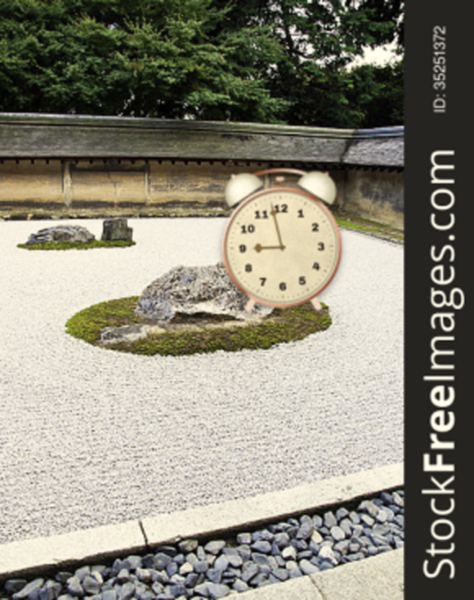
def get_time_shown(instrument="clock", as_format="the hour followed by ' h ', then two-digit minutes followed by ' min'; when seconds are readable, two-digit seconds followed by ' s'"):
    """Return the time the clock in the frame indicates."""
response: 8 h 58 min
